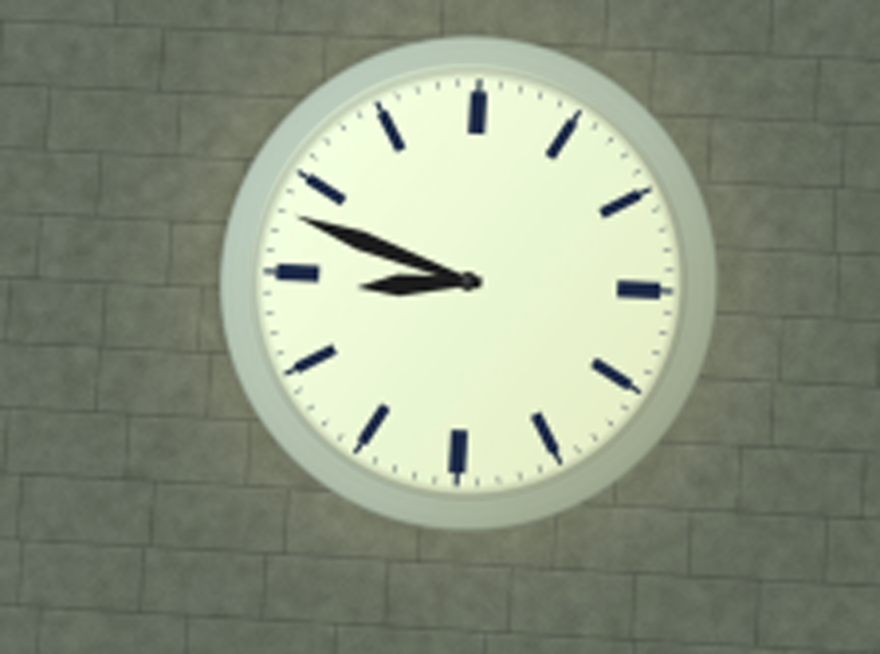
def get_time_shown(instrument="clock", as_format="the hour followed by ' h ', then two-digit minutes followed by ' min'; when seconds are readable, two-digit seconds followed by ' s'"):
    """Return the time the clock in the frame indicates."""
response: 8 h 48 min
